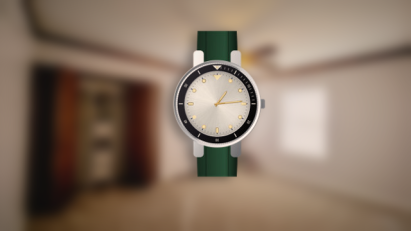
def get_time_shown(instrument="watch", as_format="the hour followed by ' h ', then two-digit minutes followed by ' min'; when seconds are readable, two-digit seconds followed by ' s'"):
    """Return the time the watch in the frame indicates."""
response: 1 h 14 min
